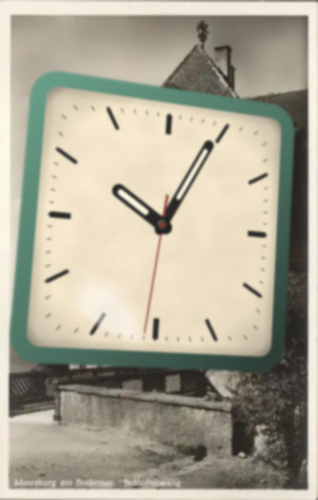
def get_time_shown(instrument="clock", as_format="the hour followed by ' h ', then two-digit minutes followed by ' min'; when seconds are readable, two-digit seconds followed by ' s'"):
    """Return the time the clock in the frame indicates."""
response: 10 h 04 min 31 s
